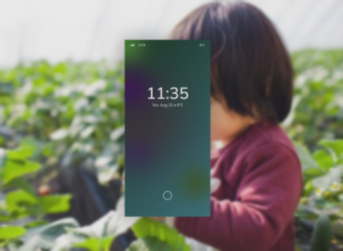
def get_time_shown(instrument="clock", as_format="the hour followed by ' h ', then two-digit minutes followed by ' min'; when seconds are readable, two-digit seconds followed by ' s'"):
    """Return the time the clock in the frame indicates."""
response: 11 h 35 min
